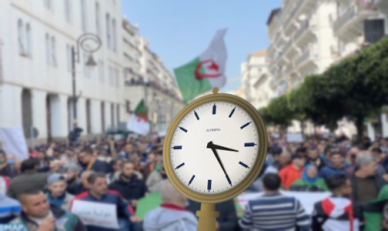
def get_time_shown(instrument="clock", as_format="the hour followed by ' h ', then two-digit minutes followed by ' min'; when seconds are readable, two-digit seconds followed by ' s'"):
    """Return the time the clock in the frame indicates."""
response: 3 h 25 min
